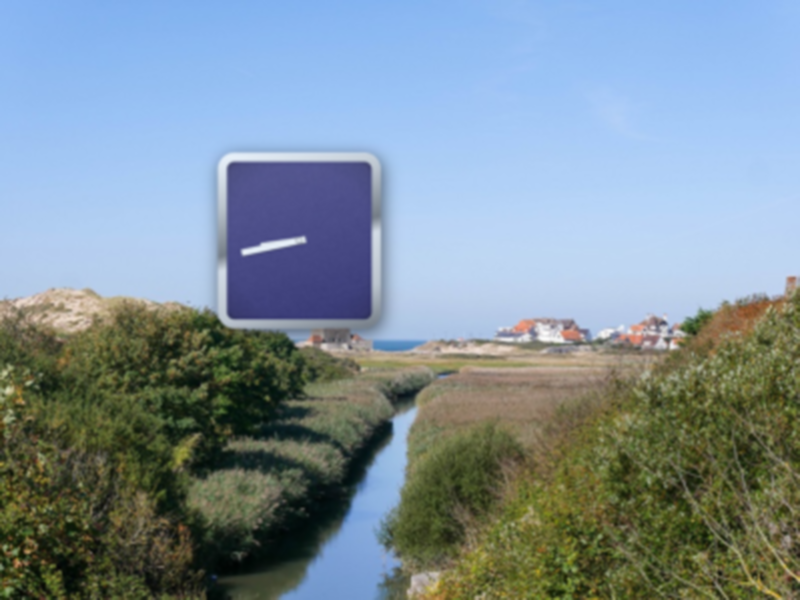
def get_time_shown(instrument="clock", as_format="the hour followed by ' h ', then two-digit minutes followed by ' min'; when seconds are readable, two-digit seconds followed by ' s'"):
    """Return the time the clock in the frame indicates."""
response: 8 h 43 min
